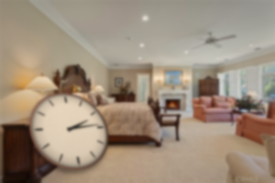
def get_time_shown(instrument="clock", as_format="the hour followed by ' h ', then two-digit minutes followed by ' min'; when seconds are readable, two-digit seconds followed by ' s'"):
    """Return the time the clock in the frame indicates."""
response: 2 h 14 min
